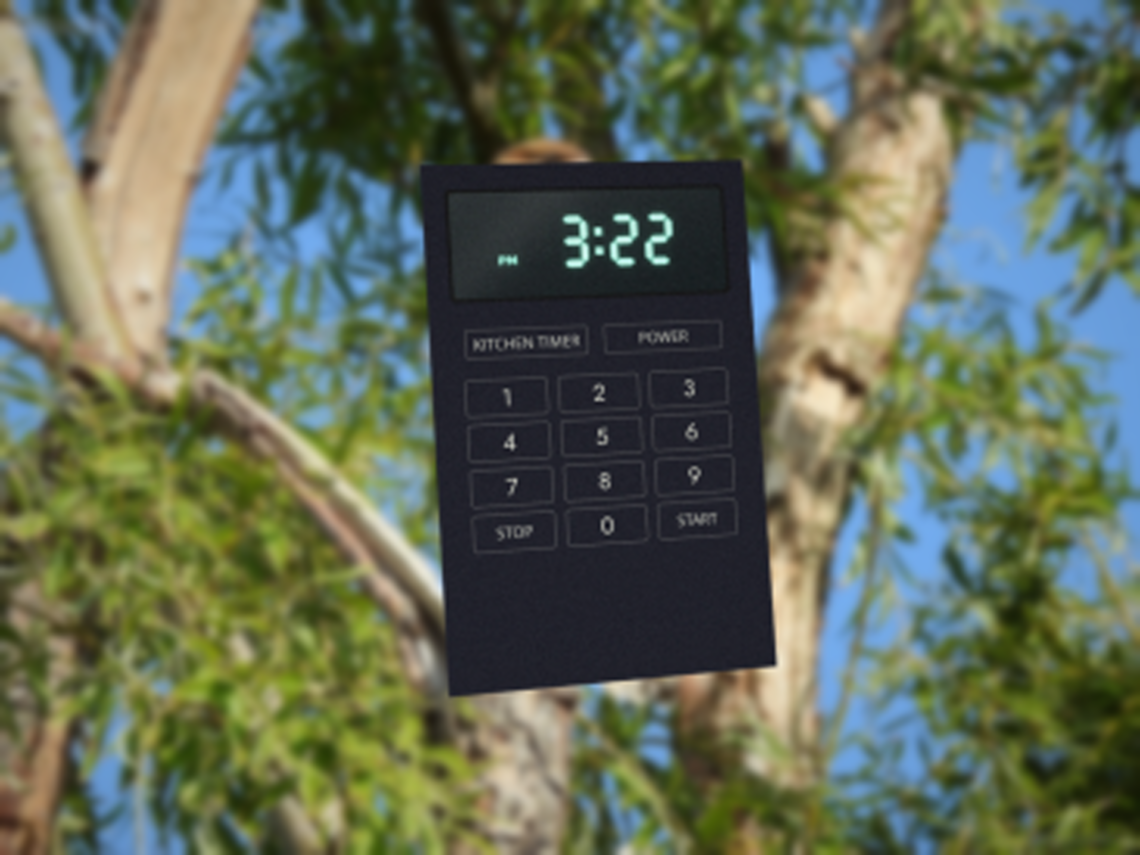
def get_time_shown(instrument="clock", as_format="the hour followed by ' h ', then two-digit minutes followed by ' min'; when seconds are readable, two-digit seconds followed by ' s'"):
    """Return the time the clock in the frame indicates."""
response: 3 h 22 min
